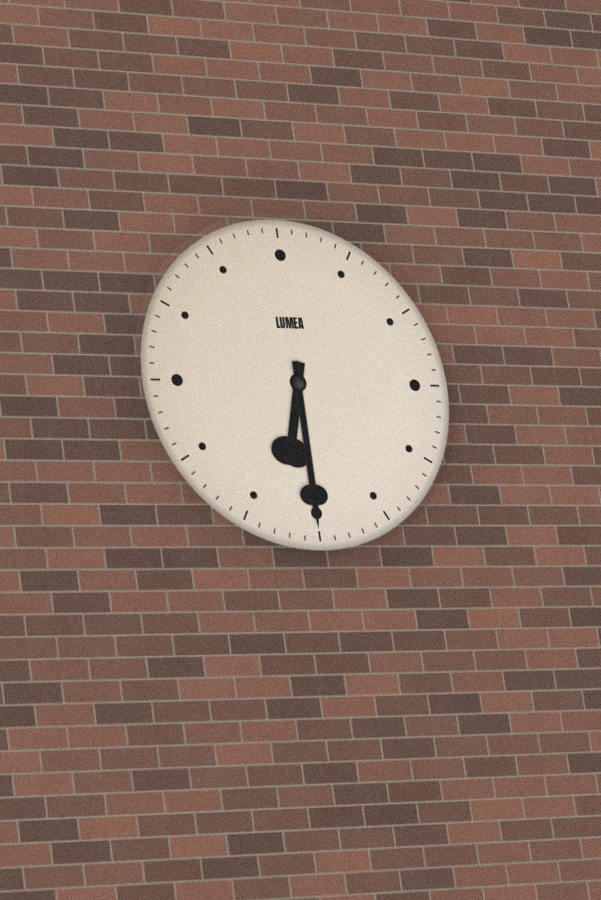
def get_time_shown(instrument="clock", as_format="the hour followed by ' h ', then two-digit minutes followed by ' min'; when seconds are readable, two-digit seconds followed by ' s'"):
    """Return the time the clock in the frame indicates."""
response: 6 h 30 min
